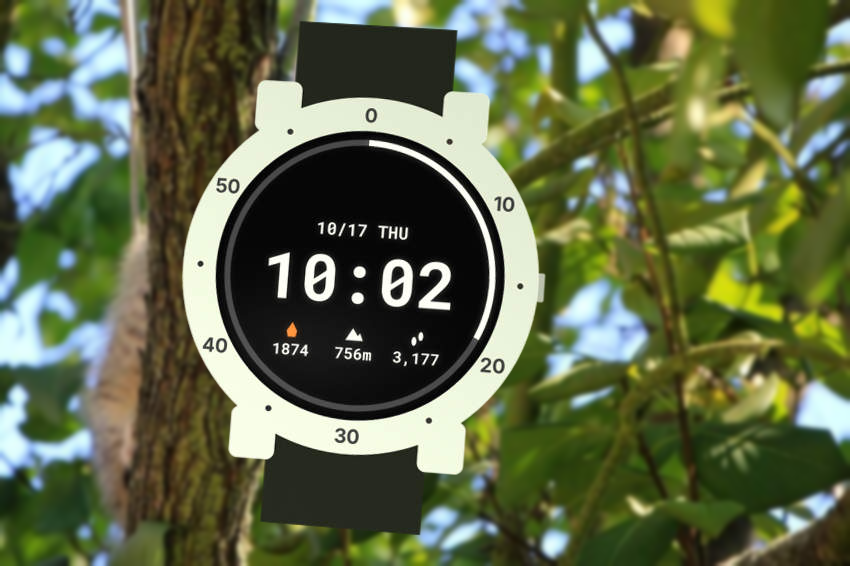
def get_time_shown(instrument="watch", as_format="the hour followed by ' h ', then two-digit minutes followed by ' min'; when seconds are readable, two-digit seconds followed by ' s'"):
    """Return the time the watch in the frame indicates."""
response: 10 h 02 min
